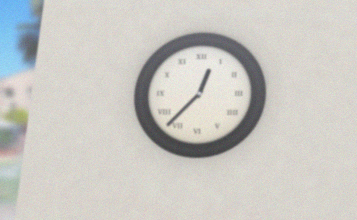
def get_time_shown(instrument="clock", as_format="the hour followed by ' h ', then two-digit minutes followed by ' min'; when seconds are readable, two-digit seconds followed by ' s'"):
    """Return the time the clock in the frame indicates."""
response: 12 h 37 min
